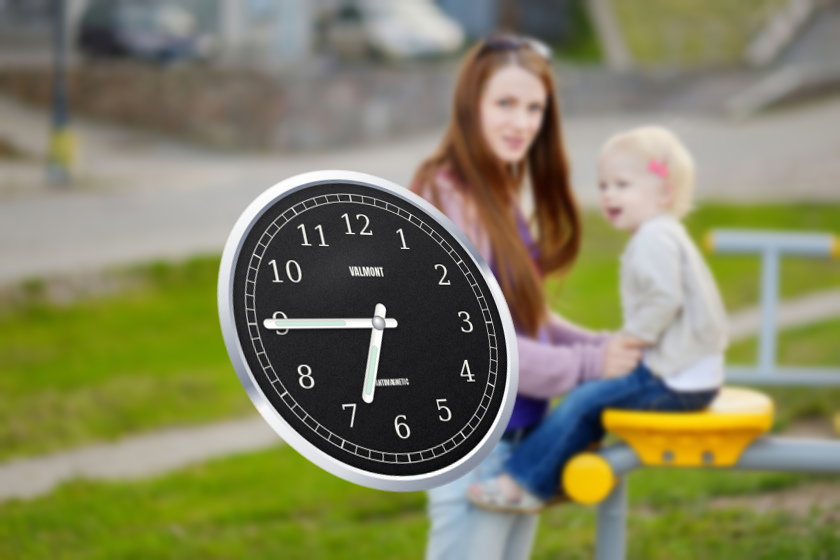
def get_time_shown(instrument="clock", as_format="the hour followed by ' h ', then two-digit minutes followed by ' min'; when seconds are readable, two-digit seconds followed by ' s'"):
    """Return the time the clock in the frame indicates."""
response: 6 h 45 min
